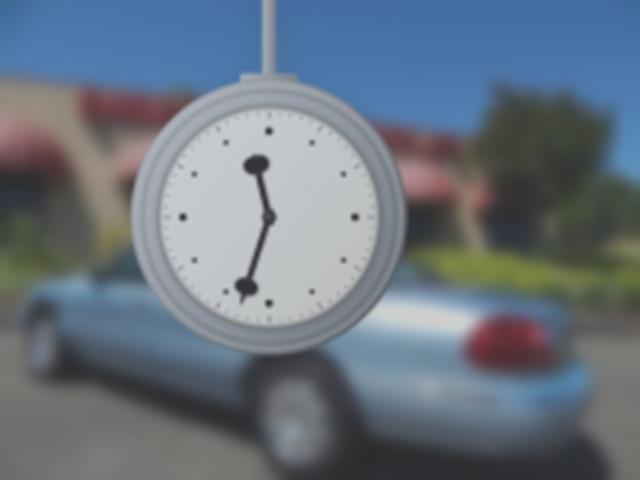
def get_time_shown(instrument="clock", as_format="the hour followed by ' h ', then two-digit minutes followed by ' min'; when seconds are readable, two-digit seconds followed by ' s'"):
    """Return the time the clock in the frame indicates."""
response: 11 h 33 min
